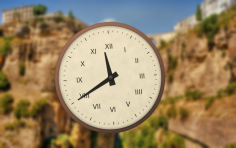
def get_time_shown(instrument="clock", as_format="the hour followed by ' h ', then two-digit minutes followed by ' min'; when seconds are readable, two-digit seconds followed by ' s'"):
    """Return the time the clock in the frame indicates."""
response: 11 h 40 min
